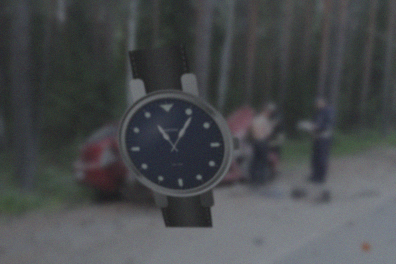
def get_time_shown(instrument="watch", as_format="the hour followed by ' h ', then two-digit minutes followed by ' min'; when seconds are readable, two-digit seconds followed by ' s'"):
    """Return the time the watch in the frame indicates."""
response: 11 h 06 min
